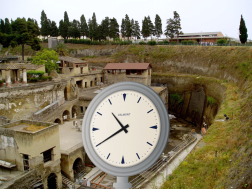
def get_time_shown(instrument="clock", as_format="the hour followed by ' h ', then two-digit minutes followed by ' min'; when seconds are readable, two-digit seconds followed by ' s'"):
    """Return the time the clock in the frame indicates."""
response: 10 h 40 min
